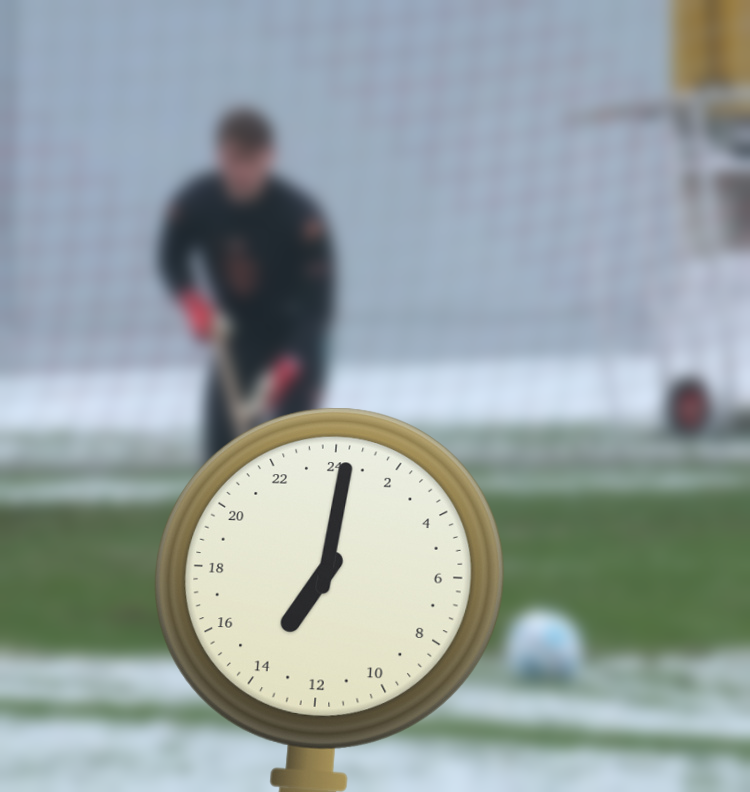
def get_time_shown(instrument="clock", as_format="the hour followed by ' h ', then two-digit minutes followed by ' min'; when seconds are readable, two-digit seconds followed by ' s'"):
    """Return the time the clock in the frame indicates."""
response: 14 h 01 min
